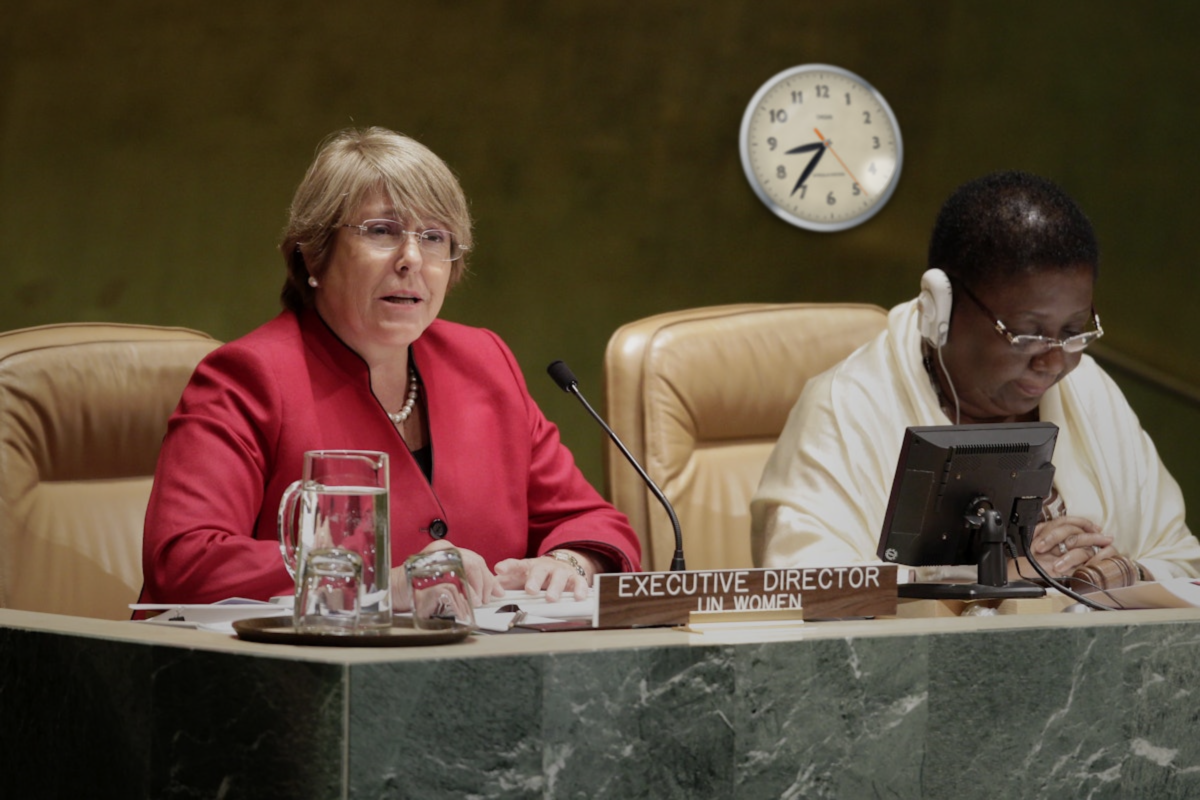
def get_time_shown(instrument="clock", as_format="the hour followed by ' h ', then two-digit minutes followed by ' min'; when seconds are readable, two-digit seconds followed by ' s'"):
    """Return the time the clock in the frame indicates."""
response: 8 h 36 min 24 s
